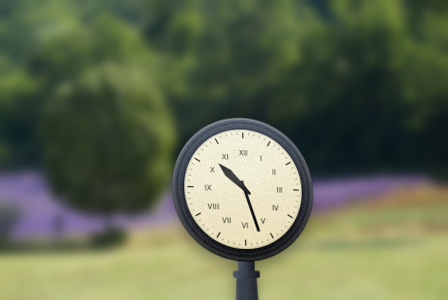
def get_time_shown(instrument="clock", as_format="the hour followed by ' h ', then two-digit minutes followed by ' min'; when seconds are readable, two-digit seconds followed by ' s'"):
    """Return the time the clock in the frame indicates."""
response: 10 h 27 min
